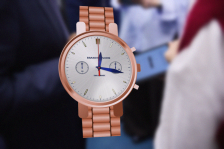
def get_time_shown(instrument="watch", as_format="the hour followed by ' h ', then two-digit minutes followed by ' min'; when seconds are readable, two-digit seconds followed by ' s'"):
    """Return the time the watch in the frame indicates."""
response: 12 h 17 min
